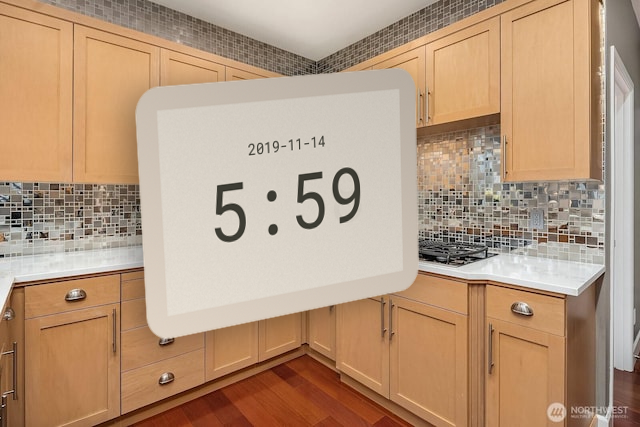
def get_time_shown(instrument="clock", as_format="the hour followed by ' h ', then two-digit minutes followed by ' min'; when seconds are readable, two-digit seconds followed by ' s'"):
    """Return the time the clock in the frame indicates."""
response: 5 h 59 min
